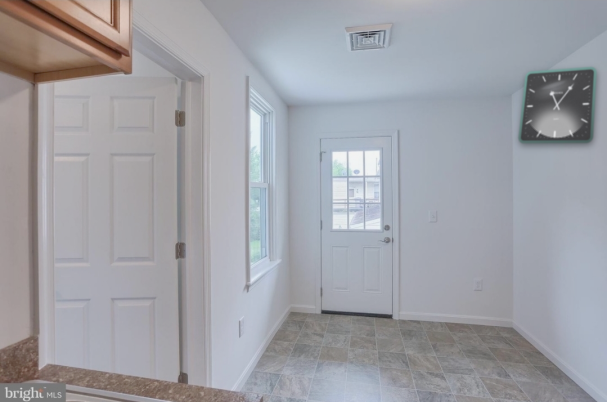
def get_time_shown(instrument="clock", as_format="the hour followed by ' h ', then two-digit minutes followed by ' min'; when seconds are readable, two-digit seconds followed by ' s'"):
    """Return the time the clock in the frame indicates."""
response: 11 h 06 min
